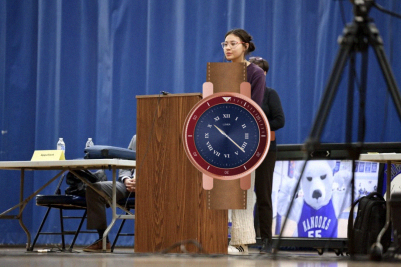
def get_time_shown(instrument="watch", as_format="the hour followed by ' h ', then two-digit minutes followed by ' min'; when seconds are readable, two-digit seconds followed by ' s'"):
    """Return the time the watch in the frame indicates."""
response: 10 h 22 min
